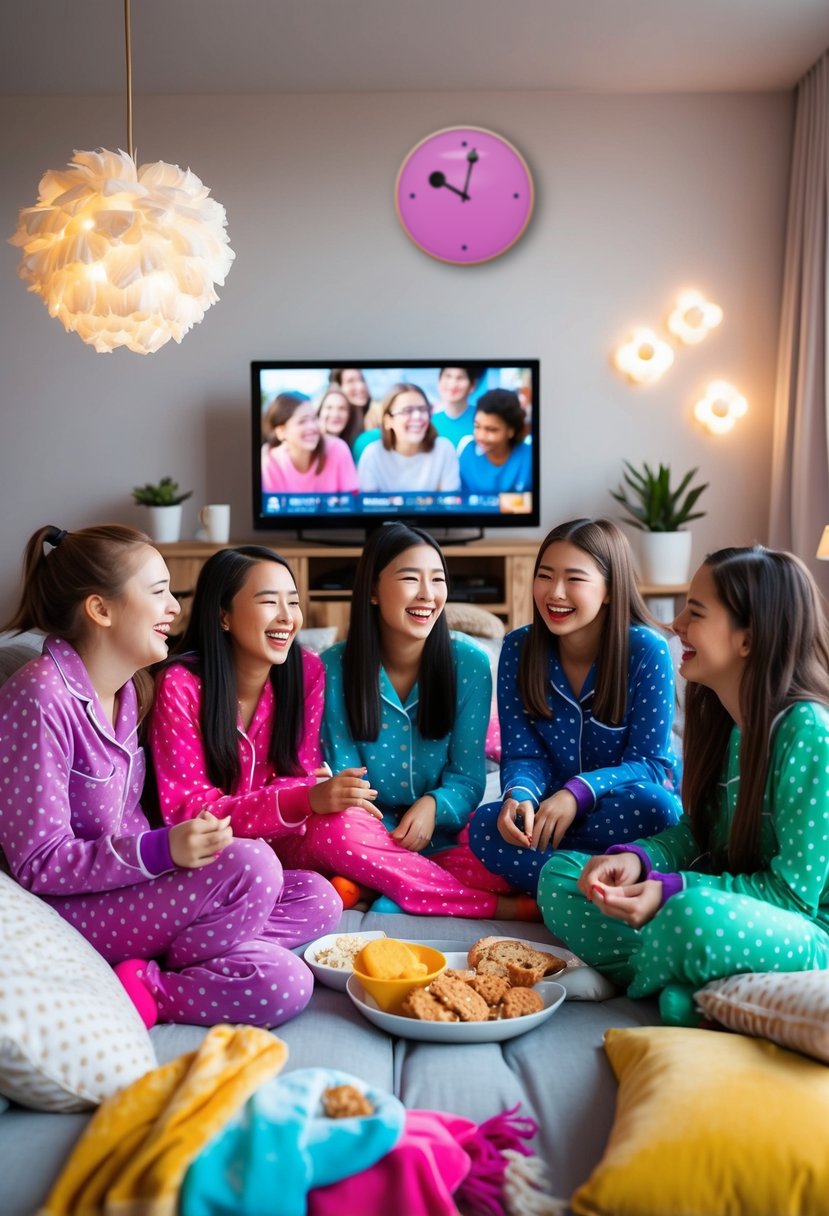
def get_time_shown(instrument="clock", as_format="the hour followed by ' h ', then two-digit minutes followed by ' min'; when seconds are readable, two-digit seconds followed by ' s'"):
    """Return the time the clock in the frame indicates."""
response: 10 h 02 min
